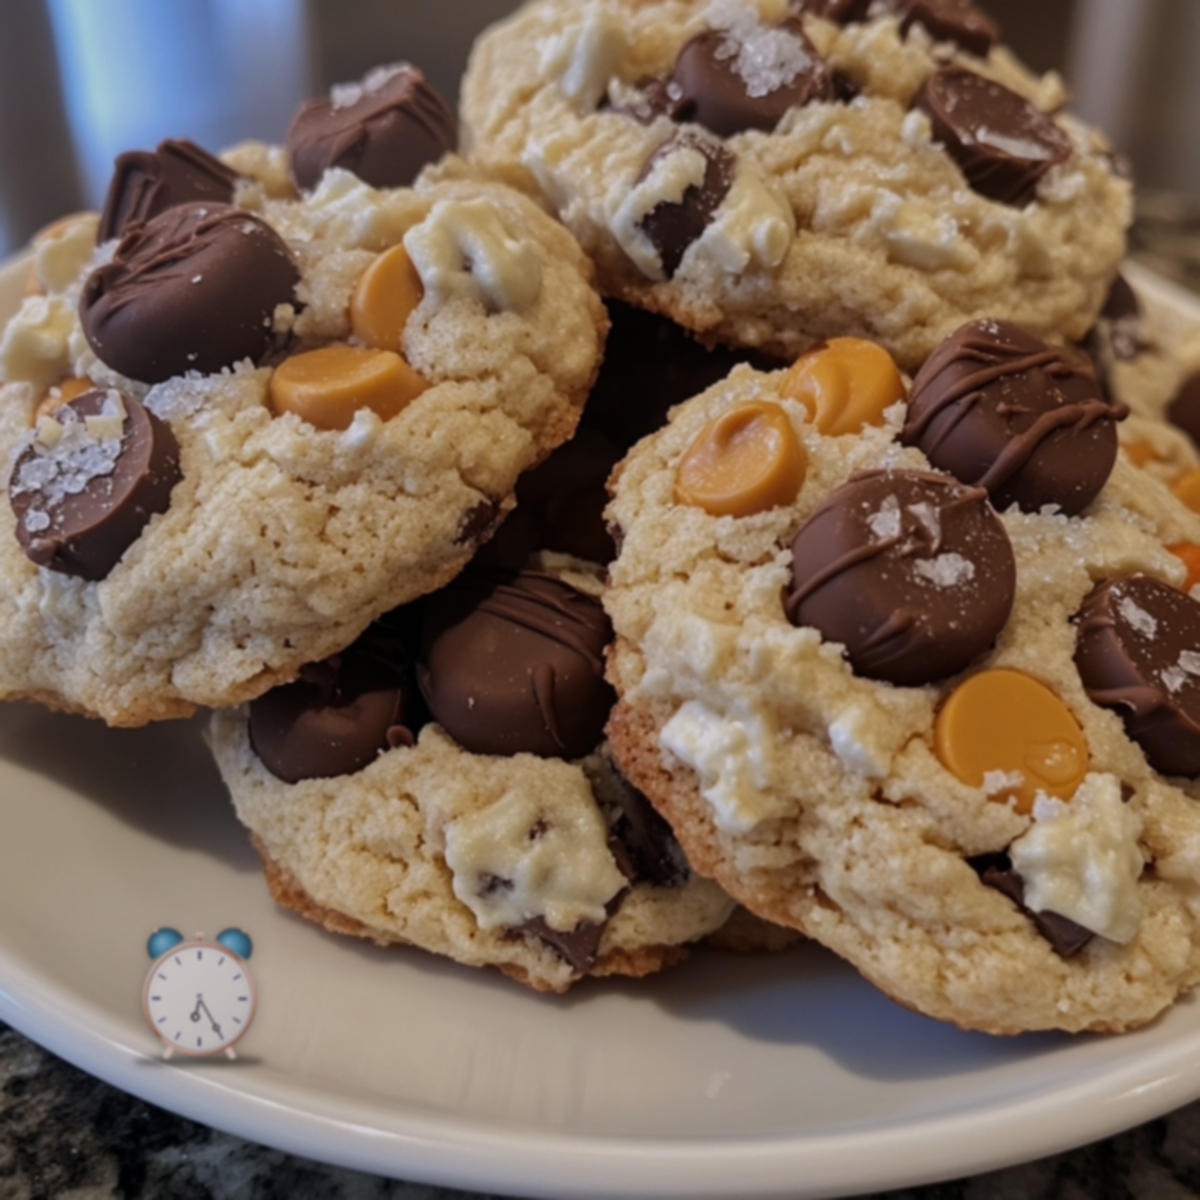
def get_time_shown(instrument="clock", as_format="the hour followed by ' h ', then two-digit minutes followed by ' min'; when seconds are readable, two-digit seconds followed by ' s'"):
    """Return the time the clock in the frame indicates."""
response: 6 h 25 min
